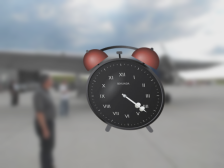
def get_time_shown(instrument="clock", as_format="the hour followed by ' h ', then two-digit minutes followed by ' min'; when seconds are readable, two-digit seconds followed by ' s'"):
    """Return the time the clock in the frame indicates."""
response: 4 h 22 min
